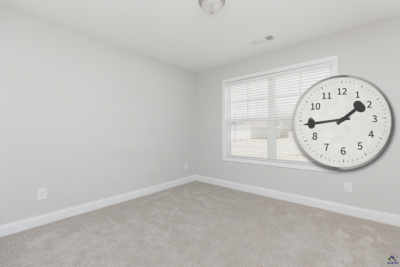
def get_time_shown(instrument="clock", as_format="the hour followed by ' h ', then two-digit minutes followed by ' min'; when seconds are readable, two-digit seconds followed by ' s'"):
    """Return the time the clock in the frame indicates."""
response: 1 h 44 min
